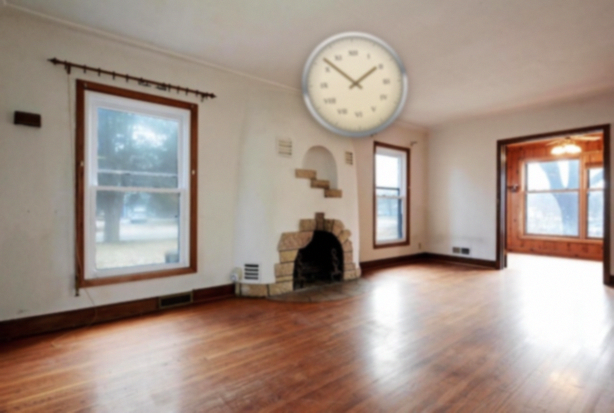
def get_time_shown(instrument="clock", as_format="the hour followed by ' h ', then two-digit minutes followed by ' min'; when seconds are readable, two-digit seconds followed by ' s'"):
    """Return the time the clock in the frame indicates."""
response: 1 h 52 min
